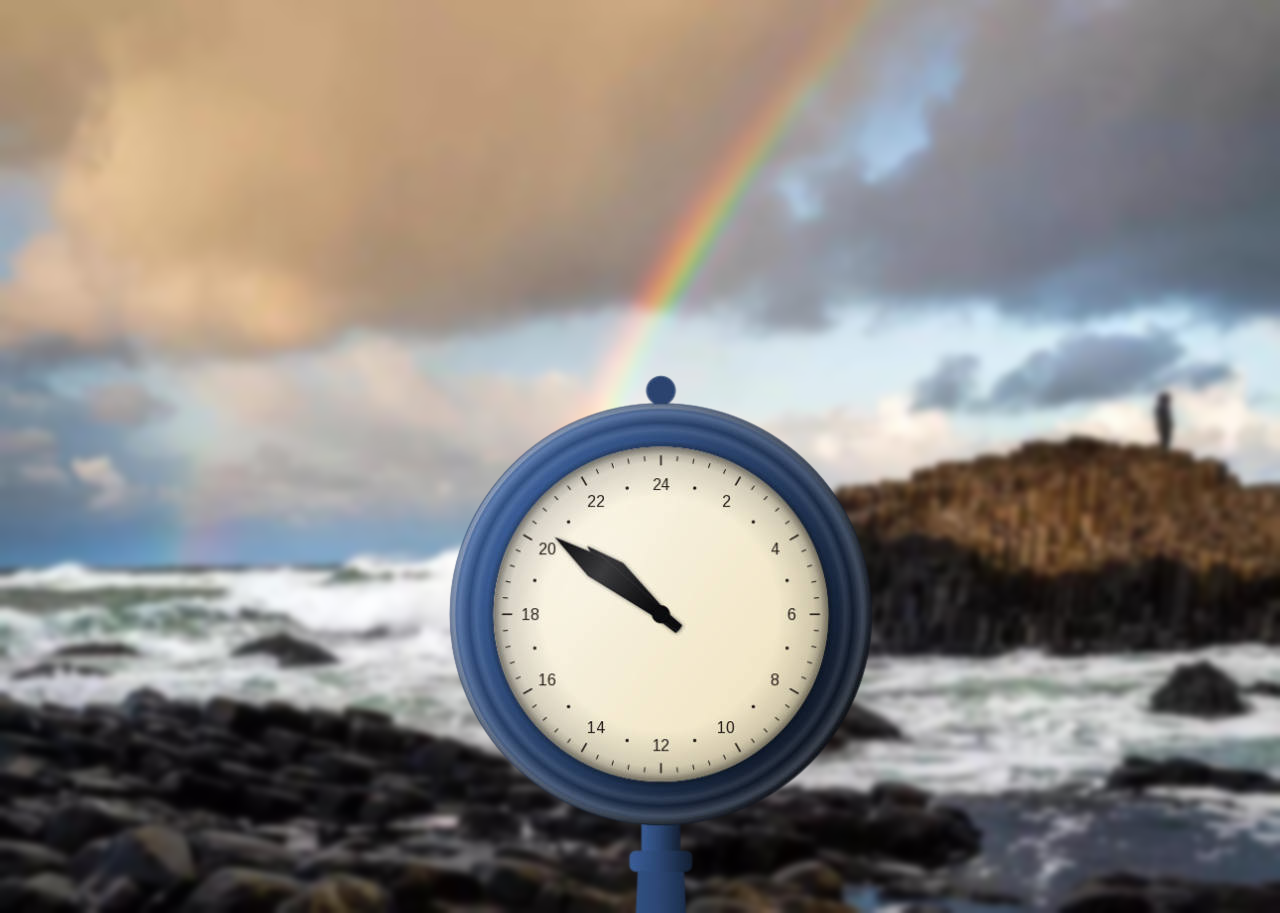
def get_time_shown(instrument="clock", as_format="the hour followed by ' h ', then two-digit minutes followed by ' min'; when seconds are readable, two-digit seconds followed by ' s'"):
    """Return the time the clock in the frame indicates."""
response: 20 h 51 min
